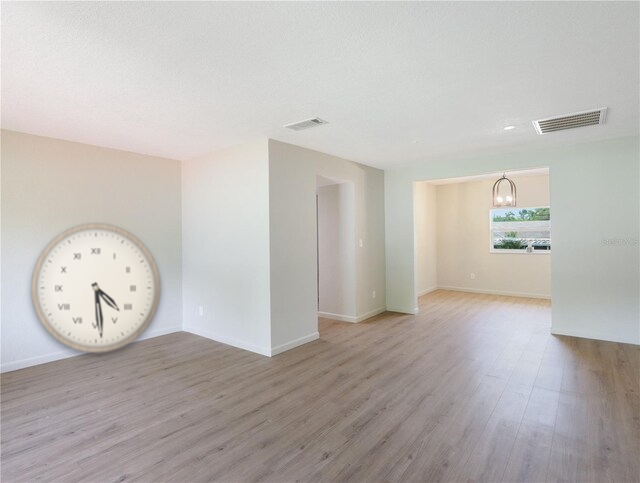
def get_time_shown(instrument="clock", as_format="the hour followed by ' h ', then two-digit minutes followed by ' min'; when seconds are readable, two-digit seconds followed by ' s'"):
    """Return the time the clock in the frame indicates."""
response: 4 h 29 min
